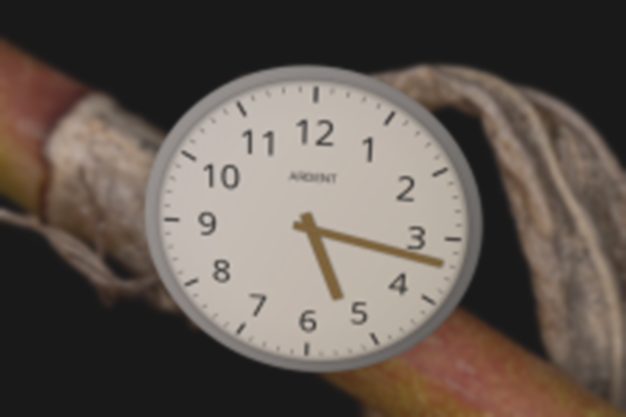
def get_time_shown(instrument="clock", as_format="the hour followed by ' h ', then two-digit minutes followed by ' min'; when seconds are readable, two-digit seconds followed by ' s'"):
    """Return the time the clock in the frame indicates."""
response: 5 h 17 min
